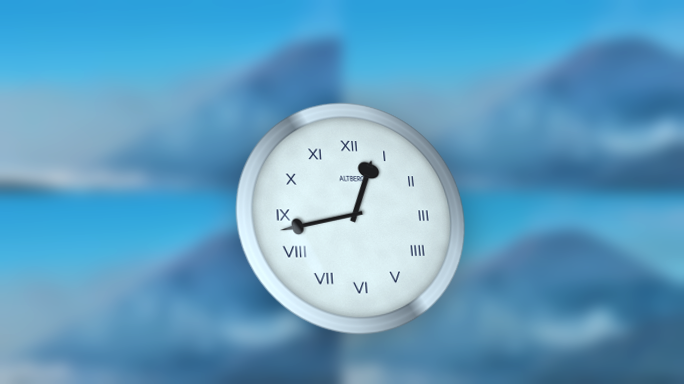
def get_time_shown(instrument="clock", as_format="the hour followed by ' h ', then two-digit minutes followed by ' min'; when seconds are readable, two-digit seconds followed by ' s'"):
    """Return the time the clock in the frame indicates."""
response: 12 h 43 min
